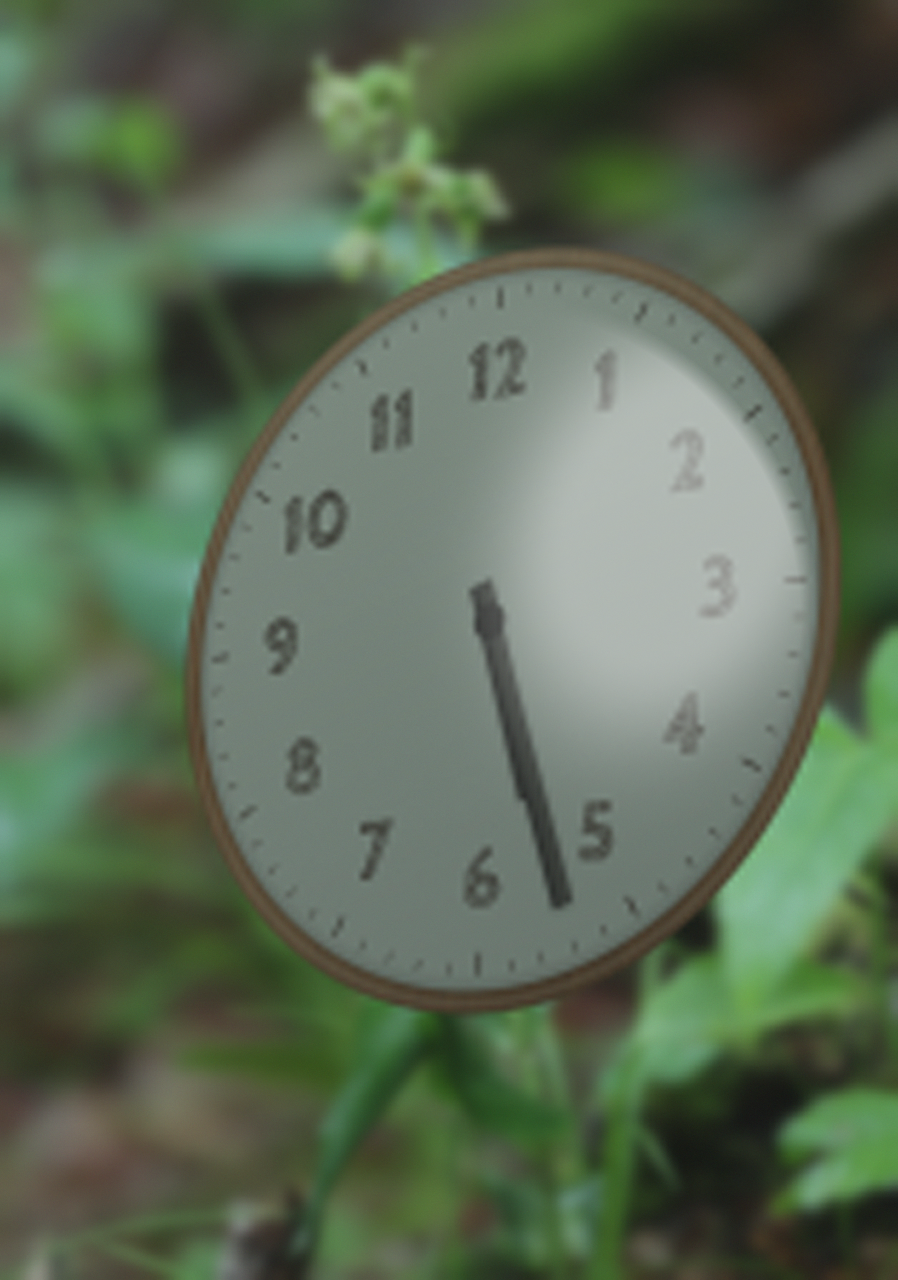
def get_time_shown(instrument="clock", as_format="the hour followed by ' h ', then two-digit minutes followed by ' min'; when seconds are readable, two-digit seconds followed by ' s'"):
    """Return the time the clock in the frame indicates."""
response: 5 h 27 min
